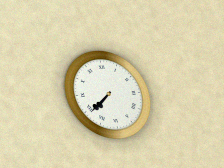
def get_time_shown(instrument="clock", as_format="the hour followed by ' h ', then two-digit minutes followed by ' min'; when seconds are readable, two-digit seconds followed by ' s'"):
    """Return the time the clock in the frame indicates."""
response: 7 h 39 min
